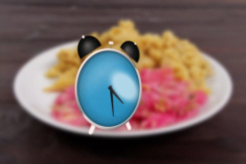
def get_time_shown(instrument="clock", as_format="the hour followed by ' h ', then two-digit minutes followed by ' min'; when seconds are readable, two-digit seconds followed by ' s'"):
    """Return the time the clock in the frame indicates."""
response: 4 h 29 min
